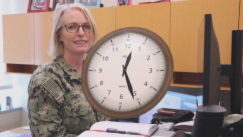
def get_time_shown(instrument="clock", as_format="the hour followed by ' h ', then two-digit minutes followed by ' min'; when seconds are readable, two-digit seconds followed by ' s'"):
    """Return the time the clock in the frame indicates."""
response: 12 h 26 min
